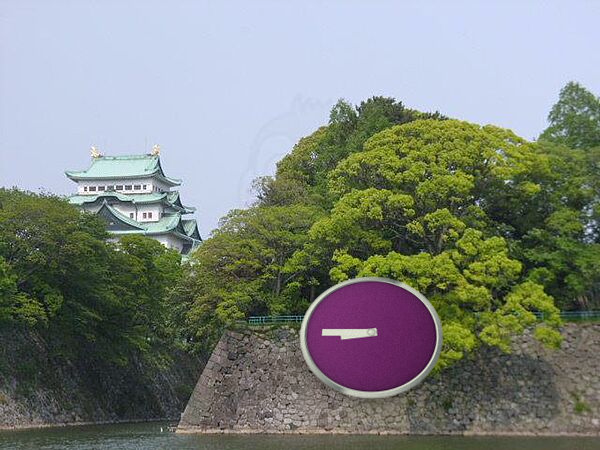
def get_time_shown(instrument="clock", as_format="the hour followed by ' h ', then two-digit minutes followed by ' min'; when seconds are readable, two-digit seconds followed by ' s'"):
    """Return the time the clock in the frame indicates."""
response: 8 h 45 min
